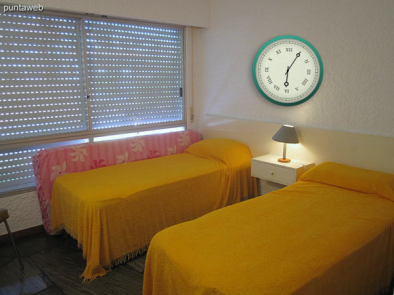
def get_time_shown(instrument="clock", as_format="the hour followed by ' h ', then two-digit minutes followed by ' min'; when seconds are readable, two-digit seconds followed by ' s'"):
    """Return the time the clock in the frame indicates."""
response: 6 h 05 min
